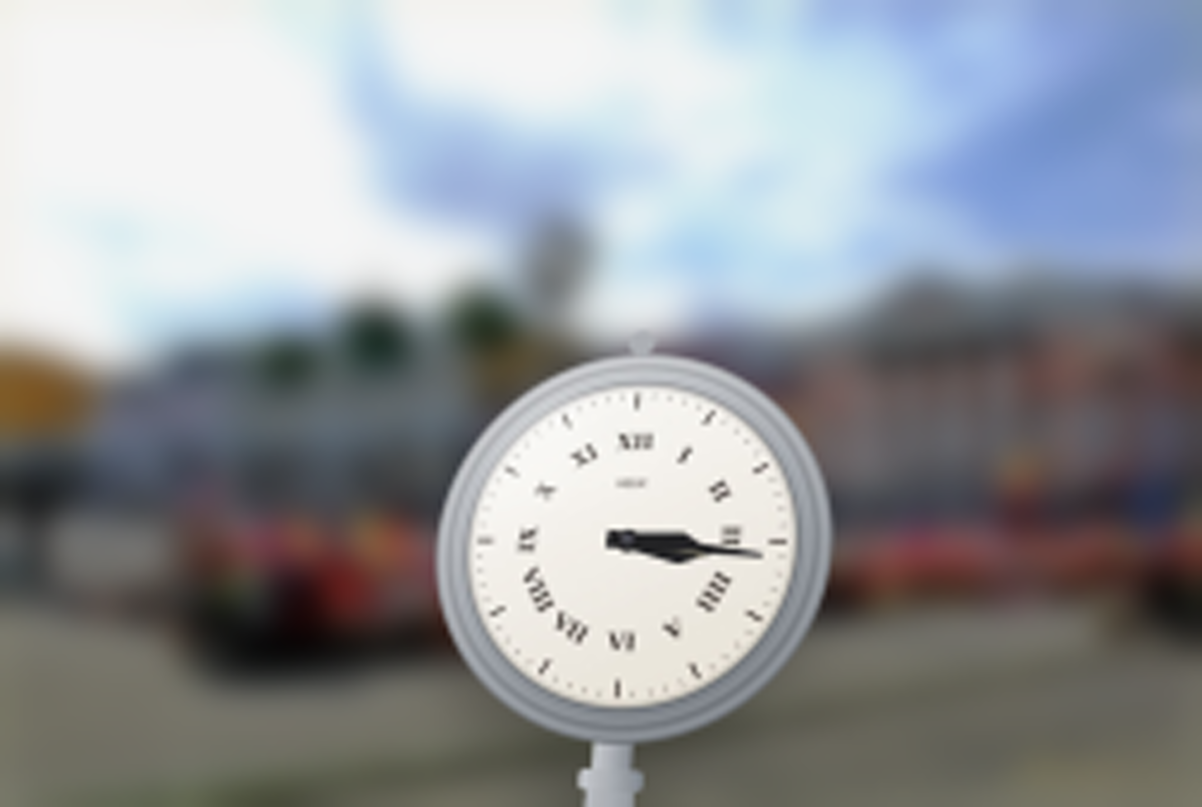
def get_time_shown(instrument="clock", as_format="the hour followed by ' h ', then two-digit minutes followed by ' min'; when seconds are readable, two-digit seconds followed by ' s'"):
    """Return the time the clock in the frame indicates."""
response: 3 h 16 min
